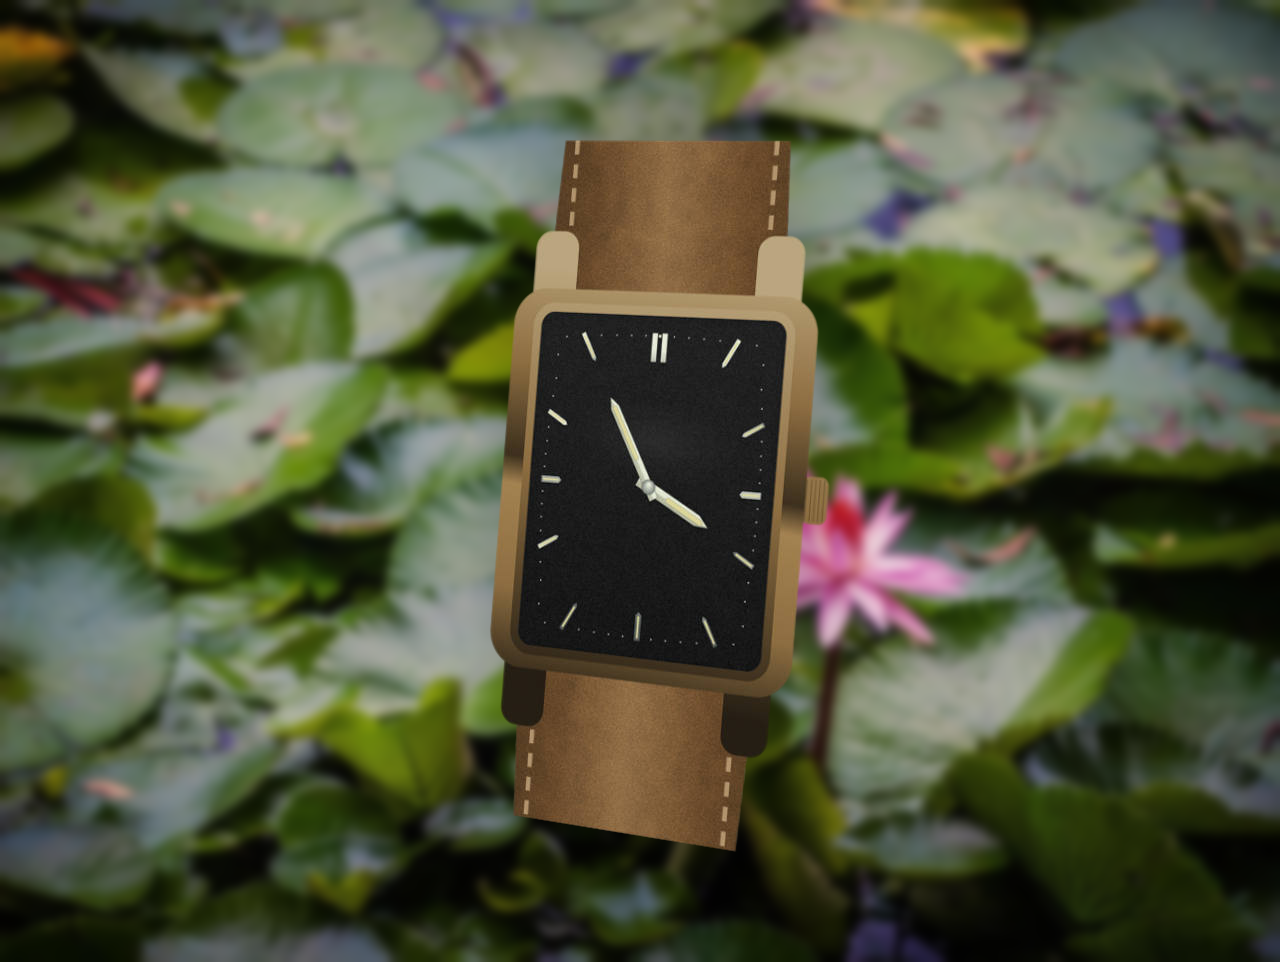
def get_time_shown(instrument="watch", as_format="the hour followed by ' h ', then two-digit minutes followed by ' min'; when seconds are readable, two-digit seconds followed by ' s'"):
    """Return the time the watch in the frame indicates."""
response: 3 h 55 min
